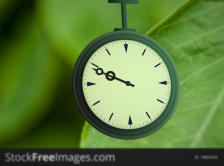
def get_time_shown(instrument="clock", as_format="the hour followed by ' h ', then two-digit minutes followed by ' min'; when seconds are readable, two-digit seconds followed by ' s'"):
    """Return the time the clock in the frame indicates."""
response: 9 h 49 min
